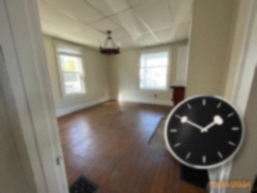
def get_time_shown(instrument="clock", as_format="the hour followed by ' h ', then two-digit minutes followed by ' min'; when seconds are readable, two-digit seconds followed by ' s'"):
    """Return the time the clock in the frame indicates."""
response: 1 h 50 min
